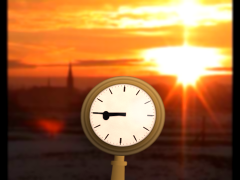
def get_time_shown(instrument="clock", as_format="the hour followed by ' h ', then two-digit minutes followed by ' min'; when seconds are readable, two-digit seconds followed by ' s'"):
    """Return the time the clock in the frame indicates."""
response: 8 h 45 min
